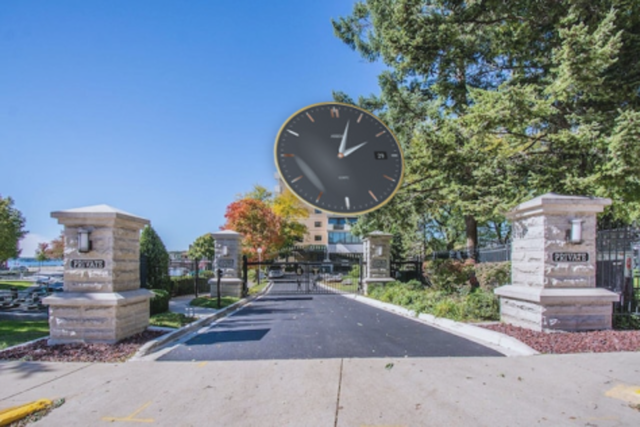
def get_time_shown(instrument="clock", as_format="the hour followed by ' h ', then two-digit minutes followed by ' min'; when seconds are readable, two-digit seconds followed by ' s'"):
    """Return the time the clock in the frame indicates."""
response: 2 h 03 min
